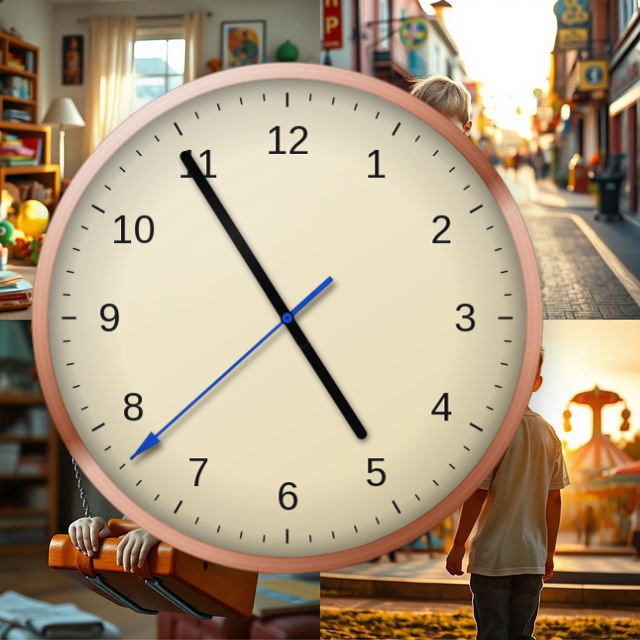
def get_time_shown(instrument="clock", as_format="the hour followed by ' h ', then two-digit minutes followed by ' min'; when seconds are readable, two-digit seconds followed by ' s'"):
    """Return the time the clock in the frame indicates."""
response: 4 h 54 min 38 s
